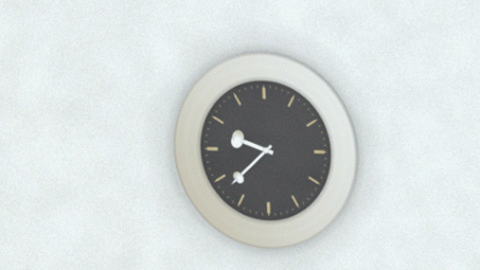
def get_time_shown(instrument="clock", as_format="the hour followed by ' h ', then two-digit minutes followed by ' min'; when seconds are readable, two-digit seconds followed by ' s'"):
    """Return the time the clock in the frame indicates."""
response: 9 h 38 min
